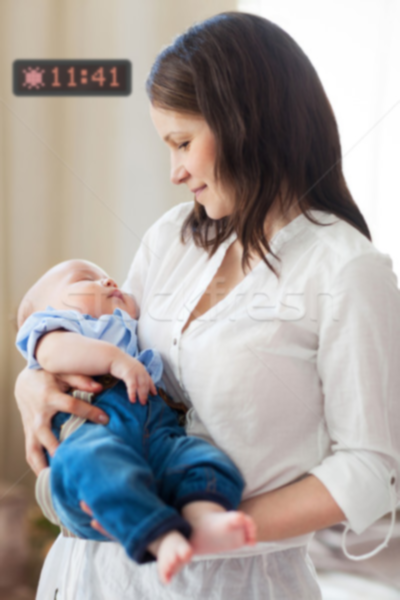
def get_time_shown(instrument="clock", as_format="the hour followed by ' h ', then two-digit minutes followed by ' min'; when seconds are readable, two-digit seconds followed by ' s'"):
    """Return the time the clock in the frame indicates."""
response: 11 h 41 min
